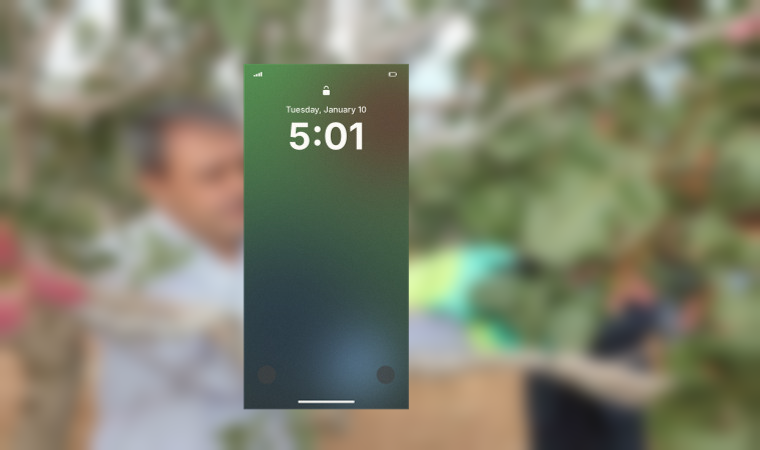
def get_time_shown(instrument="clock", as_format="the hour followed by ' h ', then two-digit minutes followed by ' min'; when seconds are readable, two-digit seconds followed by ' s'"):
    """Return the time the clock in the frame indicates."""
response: 5 h 01 min
